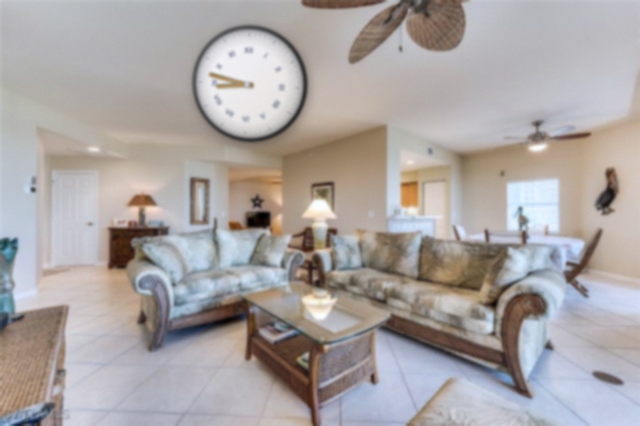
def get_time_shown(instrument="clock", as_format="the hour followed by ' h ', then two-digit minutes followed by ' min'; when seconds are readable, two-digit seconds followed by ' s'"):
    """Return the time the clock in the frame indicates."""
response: 8 h 47 min
